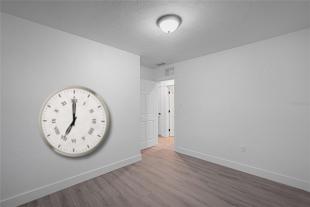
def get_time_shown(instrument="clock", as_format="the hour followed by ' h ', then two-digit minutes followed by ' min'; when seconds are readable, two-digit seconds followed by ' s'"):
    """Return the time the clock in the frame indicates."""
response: 7 h 00 min
